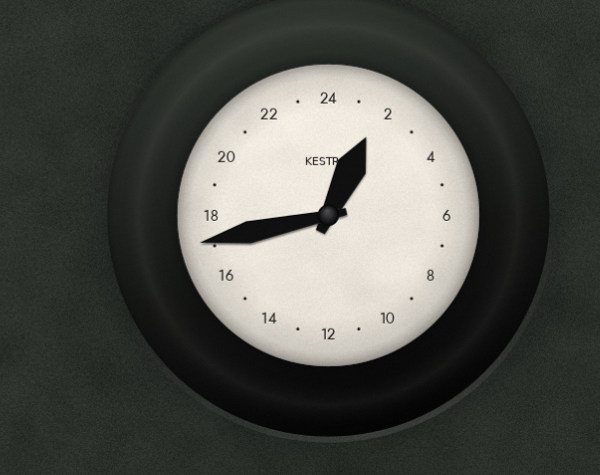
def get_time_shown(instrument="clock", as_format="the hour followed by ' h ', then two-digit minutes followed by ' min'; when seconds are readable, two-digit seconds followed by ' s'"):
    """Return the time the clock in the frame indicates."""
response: 1 h 43 min
